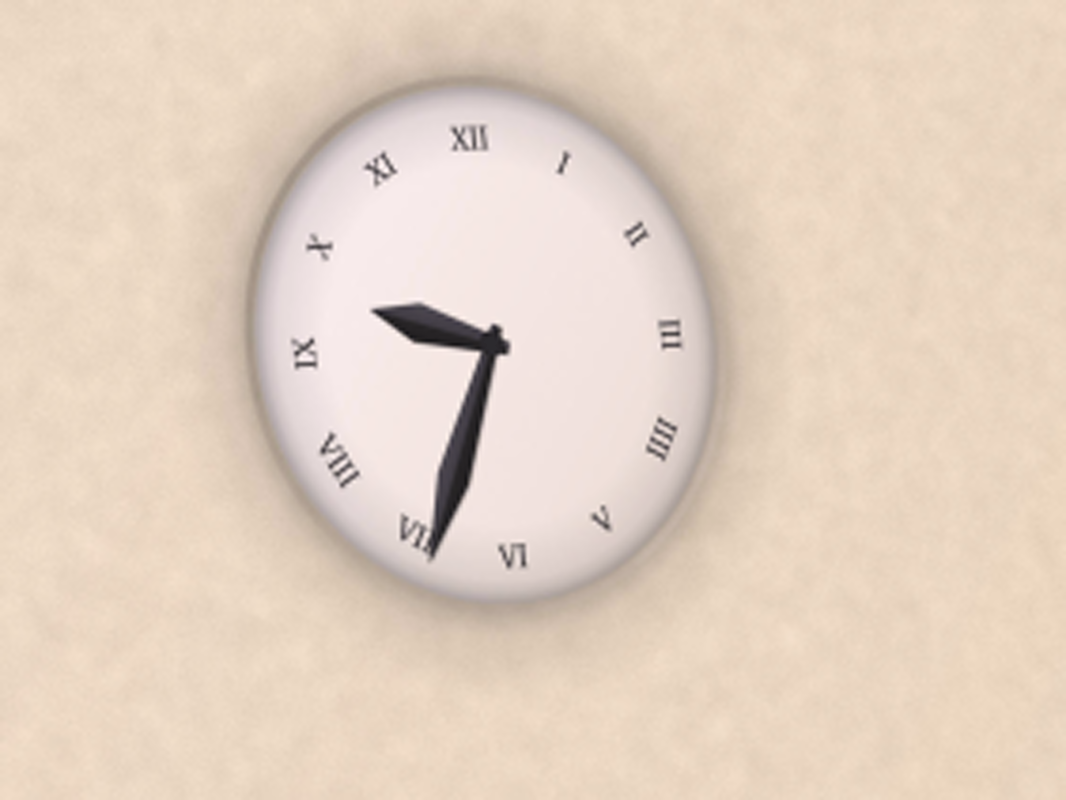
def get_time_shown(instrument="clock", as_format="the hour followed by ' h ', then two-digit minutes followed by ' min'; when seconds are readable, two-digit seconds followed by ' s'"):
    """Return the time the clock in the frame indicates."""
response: 9 h 34 min
